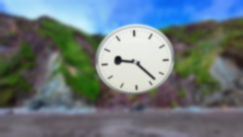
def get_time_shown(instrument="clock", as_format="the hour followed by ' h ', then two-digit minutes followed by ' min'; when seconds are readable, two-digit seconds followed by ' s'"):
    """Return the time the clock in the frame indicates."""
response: 9 h 23 min
